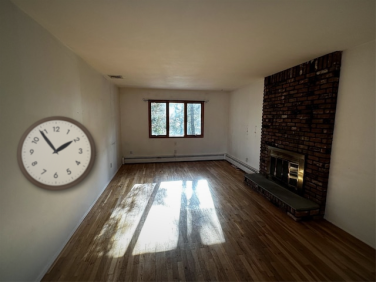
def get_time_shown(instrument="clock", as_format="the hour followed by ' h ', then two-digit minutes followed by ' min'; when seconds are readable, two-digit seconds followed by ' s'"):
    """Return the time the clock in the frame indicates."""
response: 1 h 54 min
